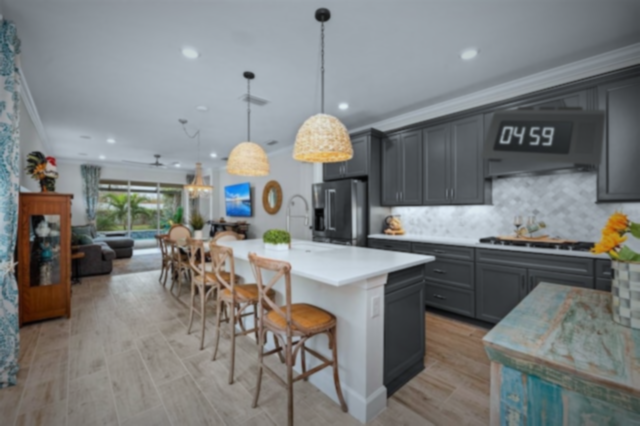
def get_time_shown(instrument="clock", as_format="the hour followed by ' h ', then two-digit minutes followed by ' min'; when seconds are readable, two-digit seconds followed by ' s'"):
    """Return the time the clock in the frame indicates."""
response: 4 h 59 min
